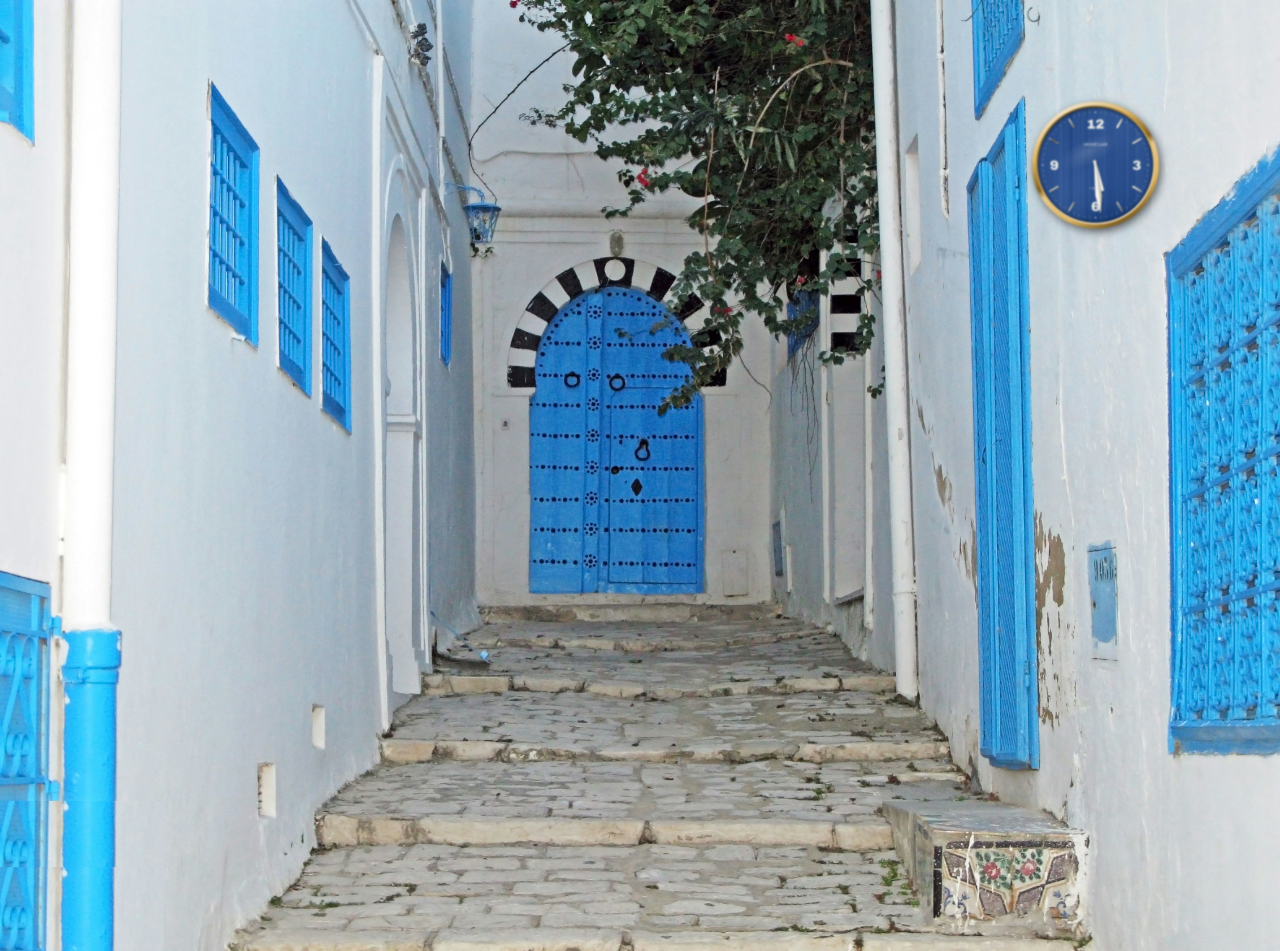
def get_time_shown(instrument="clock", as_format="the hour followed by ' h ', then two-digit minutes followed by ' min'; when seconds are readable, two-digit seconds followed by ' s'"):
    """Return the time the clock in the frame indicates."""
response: 5 h 29 min
